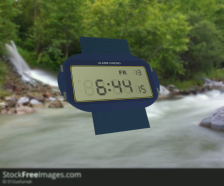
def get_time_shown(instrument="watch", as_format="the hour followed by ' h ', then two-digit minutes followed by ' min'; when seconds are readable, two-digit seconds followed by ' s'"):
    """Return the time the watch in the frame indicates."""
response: 6 h 44 min 15 s
